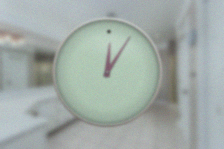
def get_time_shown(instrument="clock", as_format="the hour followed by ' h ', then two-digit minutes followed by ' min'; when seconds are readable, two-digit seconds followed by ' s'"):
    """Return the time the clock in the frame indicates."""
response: 12 h 05 min
